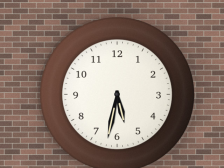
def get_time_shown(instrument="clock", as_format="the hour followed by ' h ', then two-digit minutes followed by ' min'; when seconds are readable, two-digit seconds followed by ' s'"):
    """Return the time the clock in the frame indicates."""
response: 5 h 32 min
